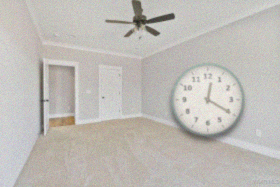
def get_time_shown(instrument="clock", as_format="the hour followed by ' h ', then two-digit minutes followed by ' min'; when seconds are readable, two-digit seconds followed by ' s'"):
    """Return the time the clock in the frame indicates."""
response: 12 h 20 min
